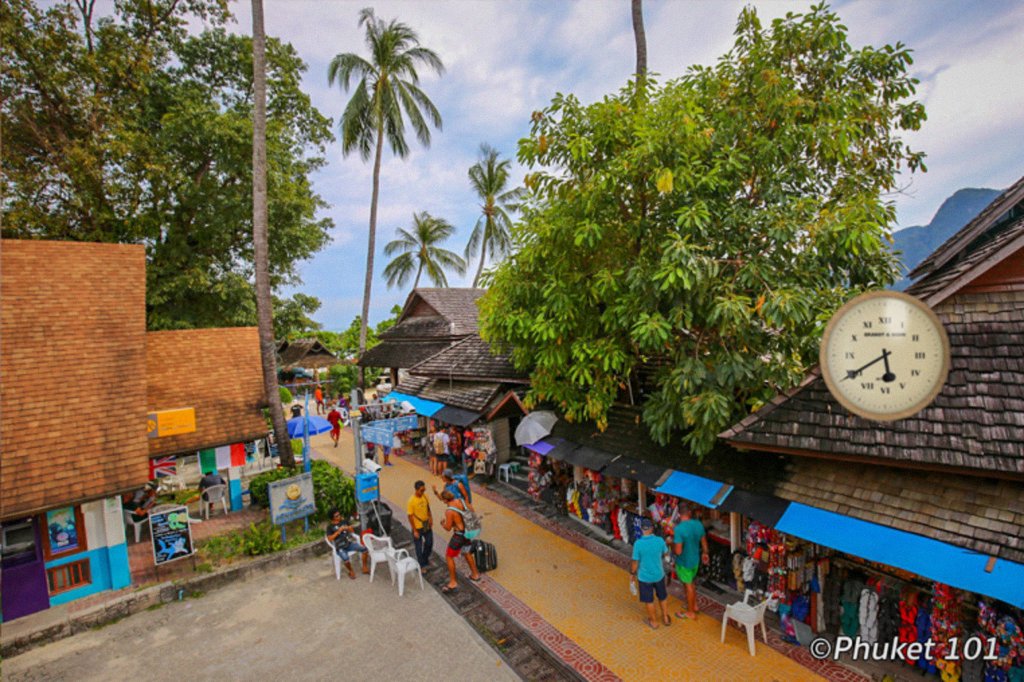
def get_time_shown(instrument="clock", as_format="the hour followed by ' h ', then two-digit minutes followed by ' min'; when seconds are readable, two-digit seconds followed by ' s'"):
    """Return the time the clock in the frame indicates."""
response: 5 h 40 min
